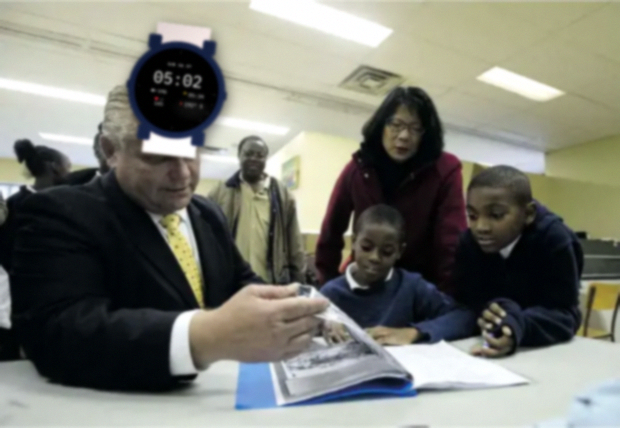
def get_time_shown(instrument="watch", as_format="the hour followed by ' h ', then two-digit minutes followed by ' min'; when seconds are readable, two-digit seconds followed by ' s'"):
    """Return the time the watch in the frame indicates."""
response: 5 h 02 min
